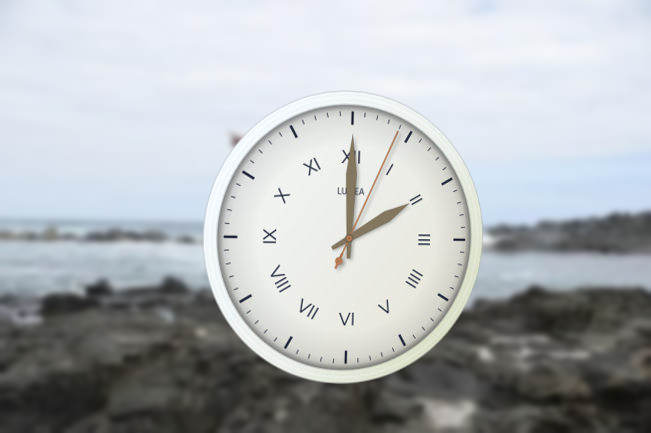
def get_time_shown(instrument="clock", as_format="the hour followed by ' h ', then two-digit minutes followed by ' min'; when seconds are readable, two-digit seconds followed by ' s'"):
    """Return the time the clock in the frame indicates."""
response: 2 h 00 min 04 s
